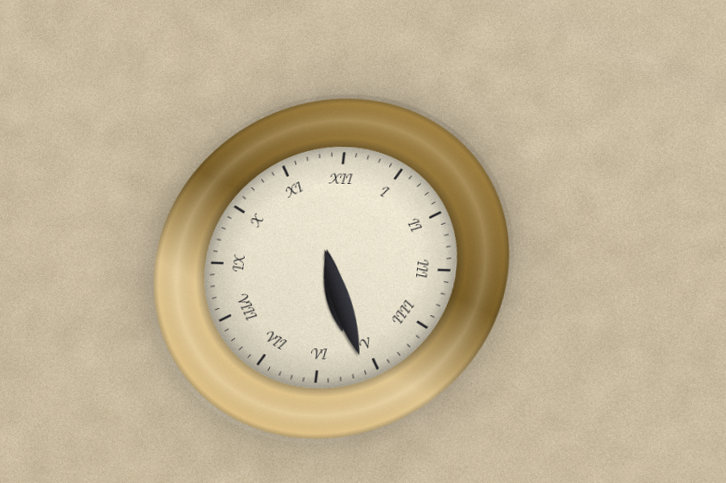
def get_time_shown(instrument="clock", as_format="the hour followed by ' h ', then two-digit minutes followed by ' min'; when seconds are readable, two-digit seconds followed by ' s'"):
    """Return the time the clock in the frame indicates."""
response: 5 h 26 min
